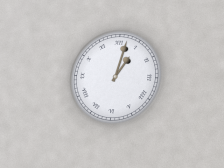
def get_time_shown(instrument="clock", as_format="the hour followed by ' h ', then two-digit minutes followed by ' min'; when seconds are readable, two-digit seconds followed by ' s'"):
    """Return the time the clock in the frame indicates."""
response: 1 h 02 min
